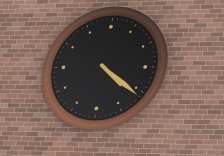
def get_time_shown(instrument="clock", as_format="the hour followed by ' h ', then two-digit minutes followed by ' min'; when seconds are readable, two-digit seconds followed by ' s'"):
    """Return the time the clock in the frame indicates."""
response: 4 h 21 min
